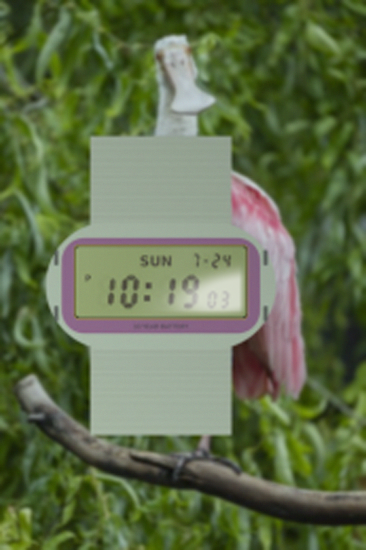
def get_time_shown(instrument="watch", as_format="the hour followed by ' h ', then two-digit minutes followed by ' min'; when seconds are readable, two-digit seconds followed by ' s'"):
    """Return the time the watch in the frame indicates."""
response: 10 h 19 min 03 s
